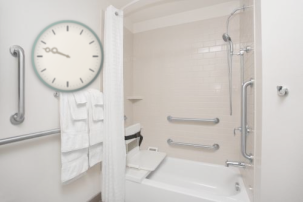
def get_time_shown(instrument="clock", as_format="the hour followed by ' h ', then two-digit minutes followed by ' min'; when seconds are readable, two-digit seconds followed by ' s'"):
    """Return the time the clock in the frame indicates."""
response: 9 h 48 min
